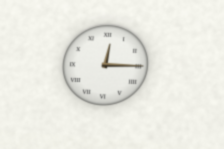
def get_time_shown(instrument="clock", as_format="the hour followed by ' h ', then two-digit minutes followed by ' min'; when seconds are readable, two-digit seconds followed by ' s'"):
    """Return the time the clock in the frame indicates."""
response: 12 h 15 min
